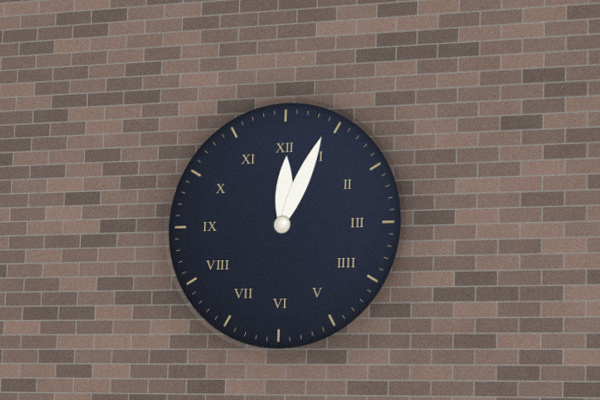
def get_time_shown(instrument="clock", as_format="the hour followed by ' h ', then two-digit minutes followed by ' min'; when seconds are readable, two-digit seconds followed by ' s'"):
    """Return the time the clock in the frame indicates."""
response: 12 h 04 min
